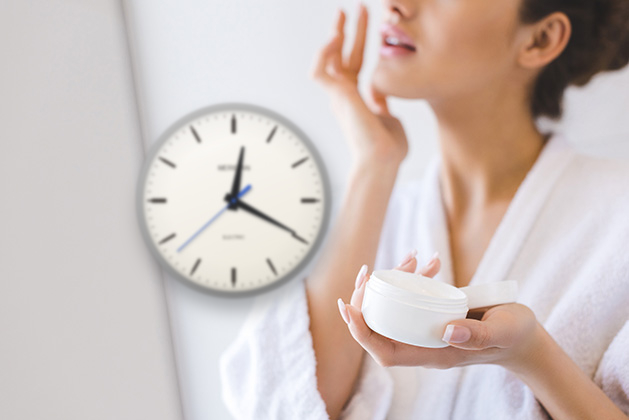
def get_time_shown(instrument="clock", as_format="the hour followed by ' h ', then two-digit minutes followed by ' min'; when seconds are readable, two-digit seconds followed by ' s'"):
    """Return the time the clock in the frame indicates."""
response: 12 h 19 min 38 s
